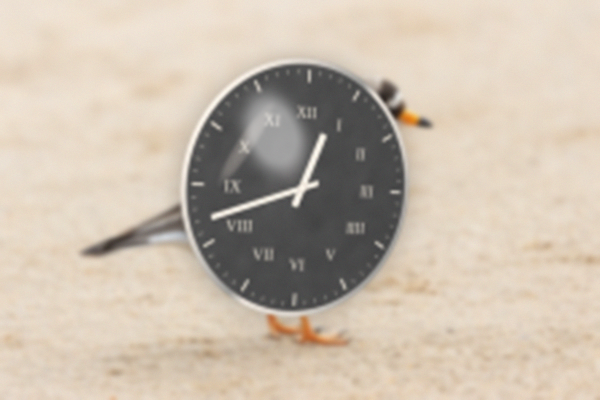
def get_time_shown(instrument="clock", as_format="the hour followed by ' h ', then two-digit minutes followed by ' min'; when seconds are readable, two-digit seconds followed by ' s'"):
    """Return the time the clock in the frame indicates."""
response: 12 h 42 min
